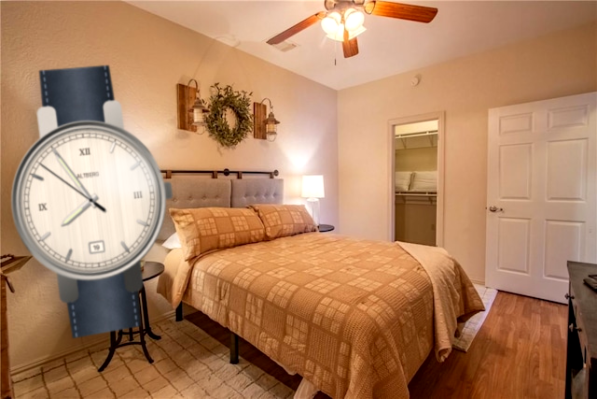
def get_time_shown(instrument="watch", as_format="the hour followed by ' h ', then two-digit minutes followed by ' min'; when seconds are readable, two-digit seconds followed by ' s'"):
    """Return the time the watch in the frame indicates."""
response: 7 h 54 min 52 s
